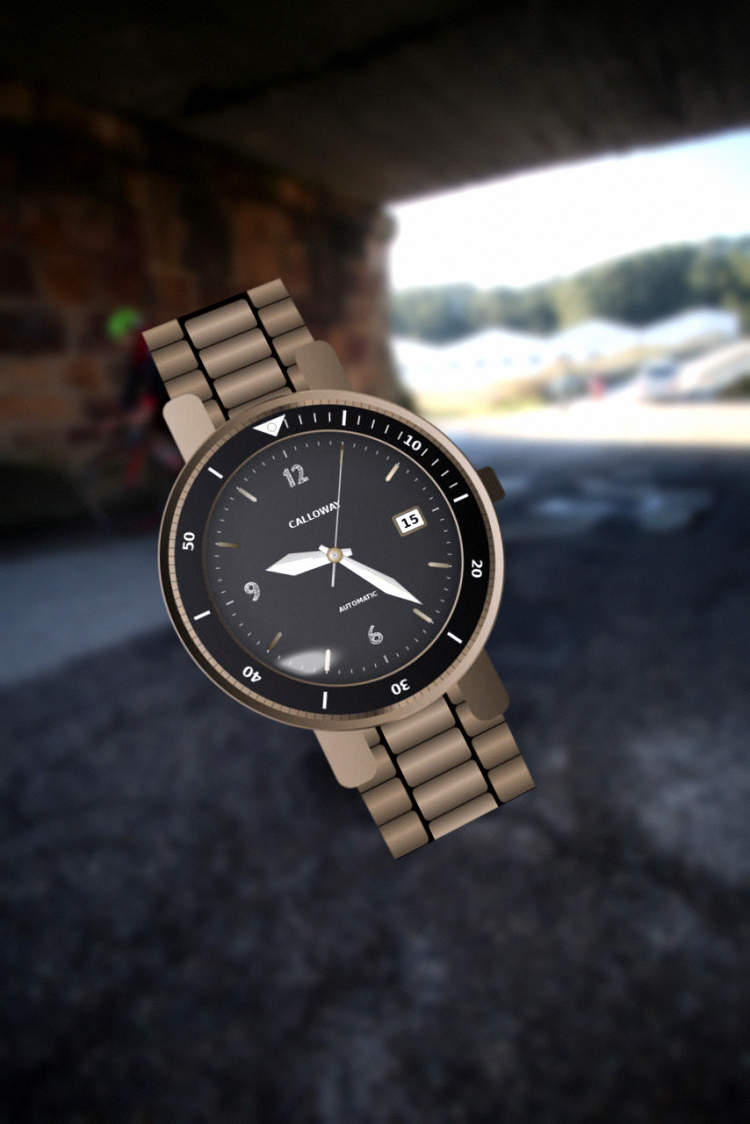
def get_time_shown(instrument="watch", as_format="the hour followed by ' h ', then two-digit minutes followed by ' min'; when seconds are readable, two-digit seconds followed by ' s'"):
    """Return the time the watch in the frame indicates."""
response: 9 h 24 min 05 s
